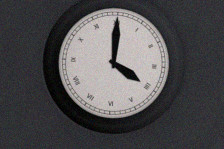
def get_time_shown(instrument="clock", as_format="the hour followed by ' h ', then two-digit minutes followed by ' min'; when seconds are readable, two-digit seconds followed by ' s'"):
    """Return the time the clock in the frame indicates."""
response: 4 h 00 min
